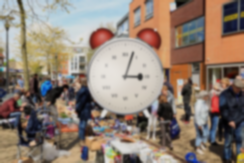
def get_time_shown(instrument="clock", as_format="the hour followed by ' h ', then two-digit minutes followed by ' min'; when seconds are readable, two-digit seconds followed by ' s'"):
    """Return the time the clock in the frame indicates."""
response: 3 h 03 min
